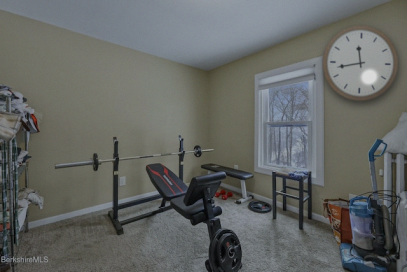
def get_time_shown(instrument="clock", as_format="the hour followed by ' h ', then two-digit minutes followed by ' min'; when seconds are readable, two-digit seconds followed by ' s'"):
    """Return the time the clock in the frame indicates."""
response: 11 h 43 min
